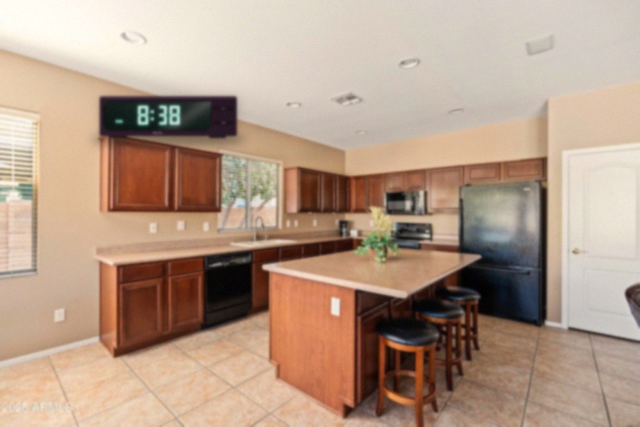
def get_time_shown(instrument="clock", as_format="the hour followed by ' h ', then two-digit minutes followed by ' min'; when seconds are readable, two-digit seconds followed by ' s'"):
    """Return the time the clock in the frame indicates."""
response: 8 h 38 min
